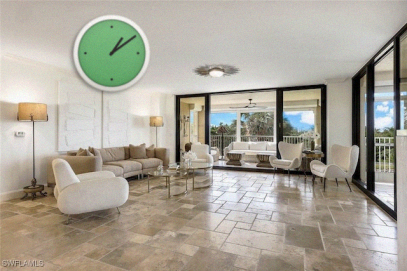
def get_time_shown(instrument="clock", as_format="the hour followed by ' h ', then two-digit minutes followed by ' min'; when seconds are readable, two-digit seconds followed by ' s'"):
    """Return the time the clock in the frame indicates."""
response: 1 h 09 min
